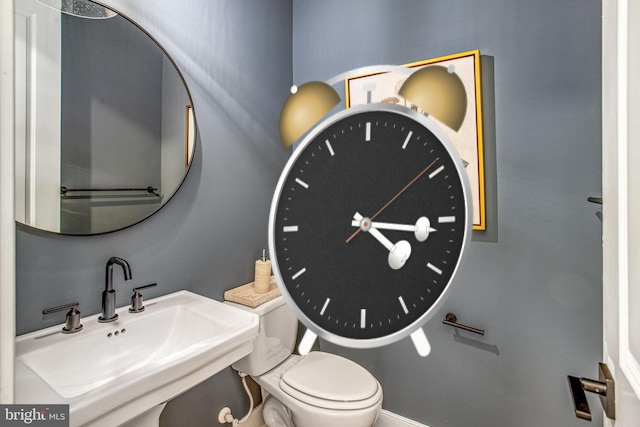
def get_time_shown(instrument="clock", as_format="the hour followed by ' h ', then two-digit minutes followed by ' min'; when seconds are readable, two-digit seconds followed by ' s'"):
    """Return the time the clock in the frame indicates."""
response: 4 h 16 min 09 s
